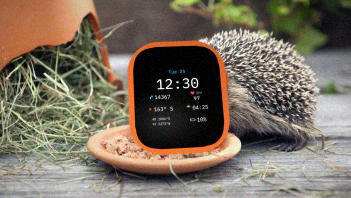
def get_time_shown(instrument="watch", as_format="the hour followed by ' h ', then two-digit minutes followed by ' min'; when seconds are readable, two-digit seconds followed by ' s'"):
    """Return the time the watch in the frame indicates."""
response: 12 h 30 min
